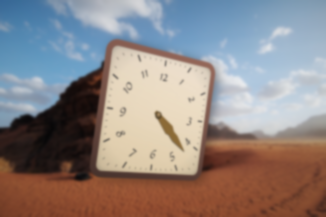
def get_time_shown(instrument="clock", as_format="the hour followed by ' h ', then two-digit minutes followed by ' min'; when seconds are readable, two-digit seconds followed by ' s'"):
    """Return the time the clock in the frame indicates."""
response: 4 h 22 min
